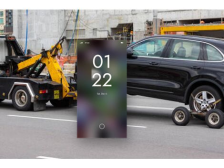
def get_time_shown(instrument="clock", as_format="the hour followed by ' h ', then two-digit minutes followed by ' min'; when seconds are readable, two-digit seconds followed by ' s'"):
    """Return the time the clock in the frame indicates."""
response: 1 h 22 min
